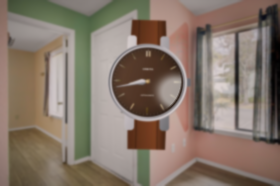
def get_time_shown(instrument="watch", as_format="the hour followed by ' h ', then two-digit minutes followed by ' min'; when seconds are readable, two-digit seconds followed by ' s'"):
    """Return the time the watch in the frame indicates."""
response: 8 h 43 min
